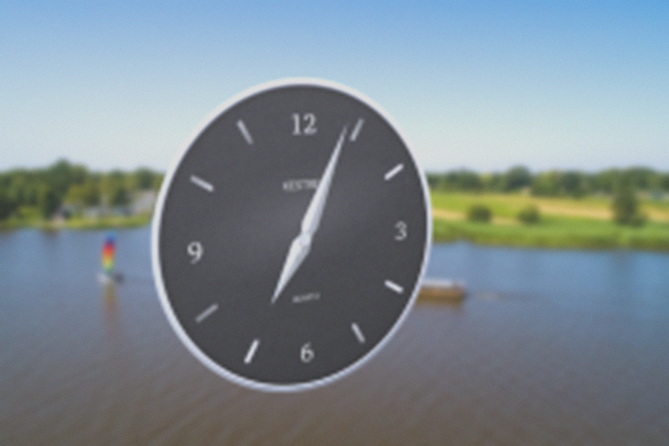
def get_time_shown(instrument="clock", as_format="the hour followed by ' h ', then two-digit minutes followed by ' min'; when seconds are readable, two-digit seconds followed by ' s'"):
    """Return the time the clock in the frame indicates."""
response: 7 h 04 min
